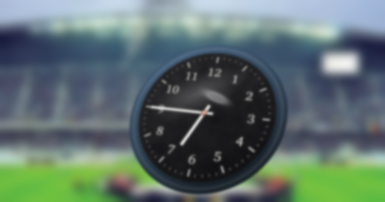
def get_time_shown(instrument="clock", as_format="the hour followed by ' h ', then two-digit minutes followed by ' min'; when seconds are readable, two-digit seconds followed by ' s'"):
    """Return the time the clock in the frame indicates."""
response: 6 h 45 min
